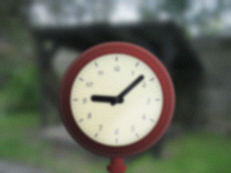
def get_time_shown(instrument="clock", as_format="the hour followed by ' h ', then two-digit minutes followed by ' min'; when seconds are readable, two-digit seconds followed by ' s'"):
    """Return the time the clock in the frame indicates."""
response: 9 h 08 min
